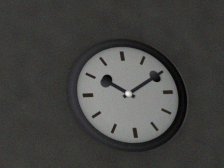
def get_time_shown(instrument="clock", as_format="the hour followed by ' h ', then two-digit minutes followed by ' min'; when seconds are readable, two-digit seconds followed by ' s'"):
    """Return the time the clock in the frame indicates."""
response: 10 h 10 min
